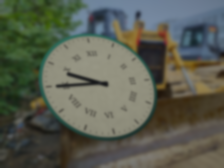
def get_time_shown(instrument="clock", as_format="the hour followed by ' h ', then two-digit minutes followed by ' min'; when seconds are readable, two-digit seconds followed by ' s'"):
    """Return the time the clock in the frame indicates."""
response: 9 h 45 min
